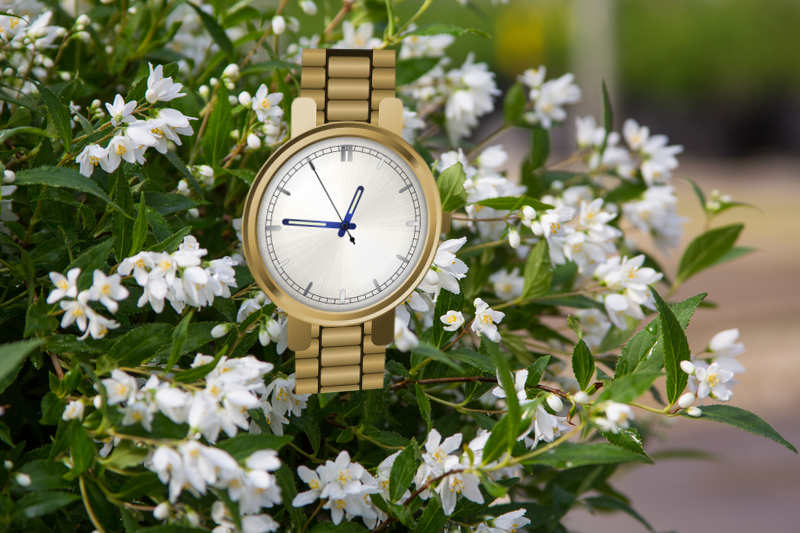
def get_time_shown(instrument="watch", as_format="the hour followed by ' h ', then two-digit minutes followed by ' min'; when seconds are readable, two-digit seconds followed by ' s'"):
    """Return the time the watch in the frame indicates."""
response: 12 h 45 min 55 s
